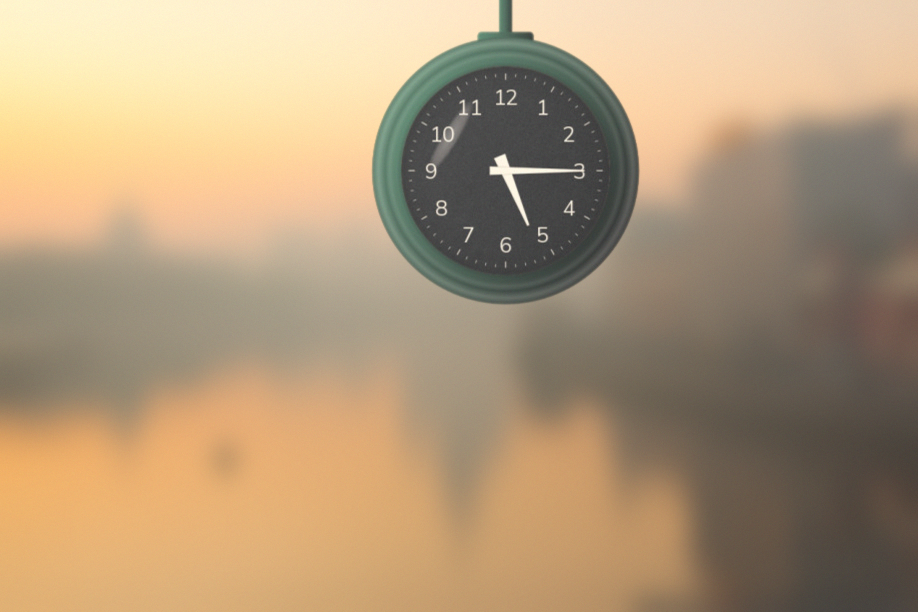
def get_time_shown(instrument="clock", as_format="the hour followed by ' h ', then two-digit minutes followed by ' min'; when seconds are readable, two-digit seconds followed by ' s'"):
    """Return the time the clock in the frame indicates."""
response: 5 h 15 min
